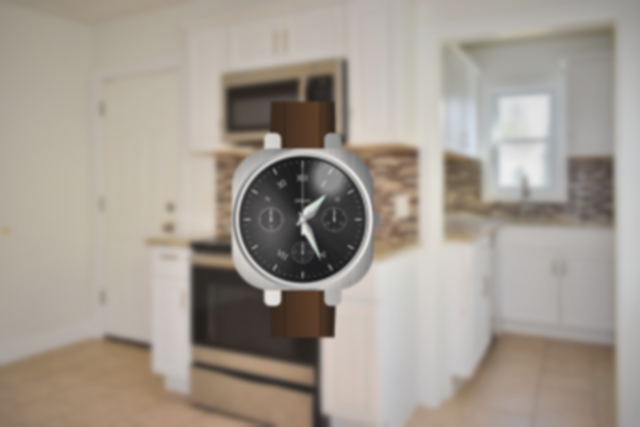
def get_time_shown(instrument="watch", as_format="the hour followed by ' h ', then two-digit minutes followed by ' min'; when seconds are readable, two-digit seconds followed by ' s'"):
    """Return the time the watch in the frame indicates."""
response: 1 h 26 min
